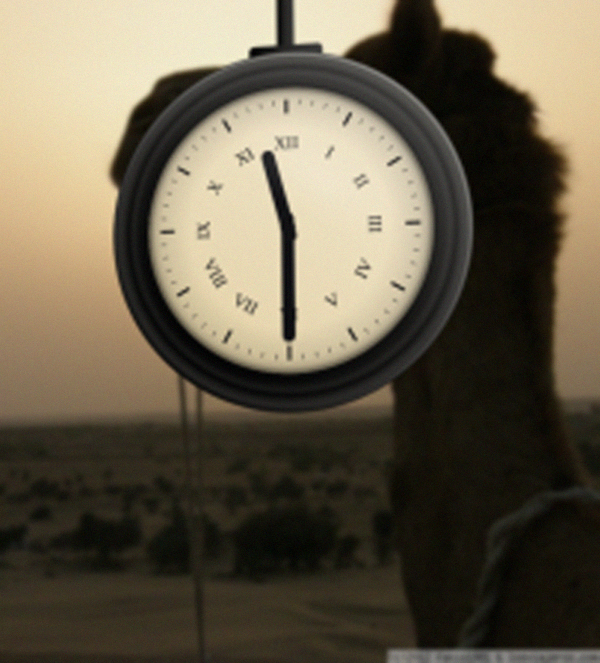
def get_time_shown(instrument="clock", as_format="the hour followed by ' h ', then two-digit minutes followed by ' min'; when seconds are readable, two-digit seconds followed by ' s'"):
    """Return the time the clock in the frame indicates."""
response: 11 h 30 min
